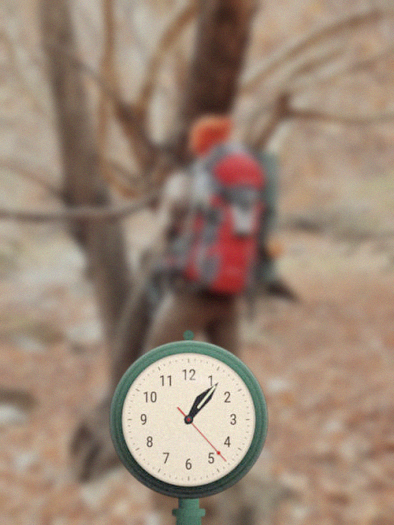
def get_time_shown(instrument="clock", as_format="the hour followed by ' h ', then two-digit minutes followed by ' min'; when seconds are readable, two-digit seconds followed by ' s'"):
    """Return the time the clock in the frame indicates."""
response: 1 h 06 min 23 s
